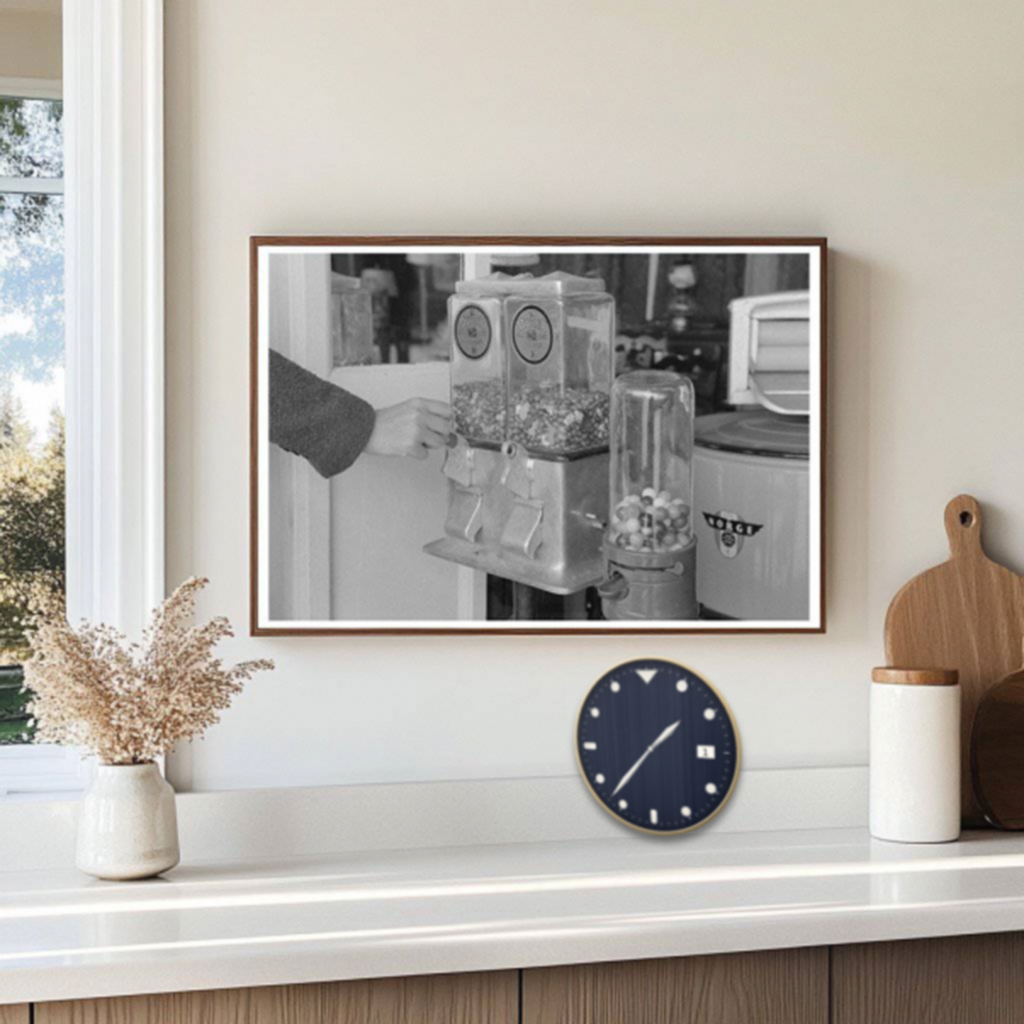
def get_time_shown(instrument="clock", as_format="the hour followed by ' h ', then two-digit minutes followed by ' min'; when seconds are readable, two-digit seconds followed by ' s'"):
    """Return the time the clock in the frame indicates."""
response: 1 h 37 min
